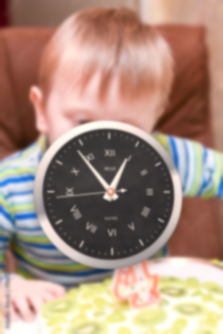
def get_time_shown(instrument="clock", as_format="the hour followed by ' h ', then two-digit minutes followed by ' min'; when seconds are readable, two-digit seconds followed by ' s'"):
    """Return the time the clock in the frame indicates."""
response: 12 h 53 min 44 s
